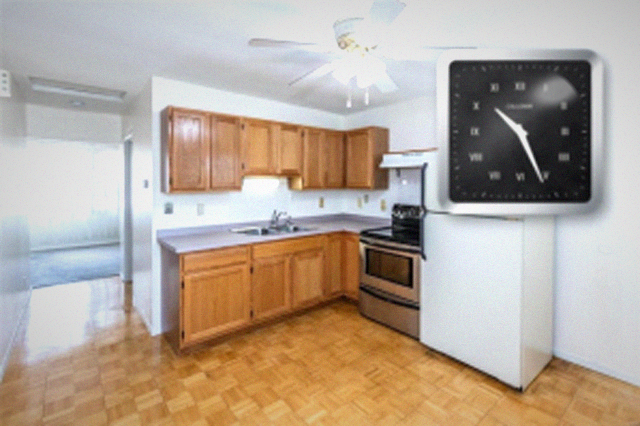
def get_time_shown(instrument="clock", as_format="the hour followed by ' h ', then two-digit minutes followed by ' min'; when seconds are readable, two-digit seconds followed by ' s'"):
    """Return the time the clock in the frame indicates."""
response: 10 h 26 min
